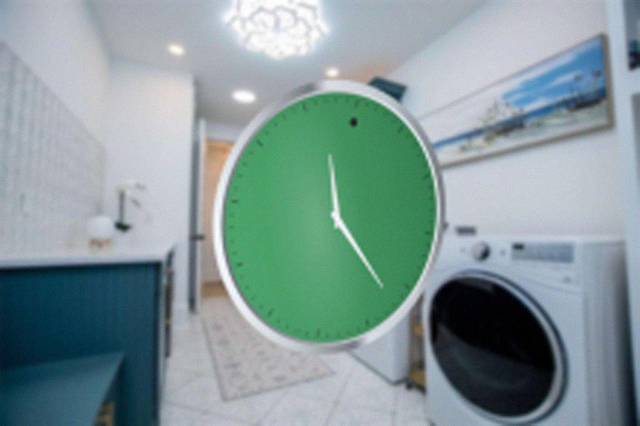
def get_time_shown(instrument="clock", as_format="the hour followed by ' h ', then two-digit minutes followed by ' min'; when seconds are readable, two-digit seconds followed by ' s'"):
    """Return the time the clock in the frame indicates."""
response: 11 h 22 min
